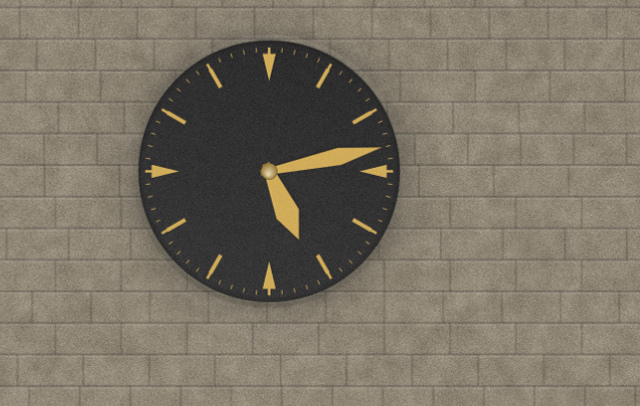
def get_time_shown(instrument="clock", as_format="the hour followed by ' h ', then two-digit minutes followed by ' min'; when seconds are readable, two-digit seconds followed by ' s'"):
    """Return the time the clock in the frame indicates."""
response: 5 h 13 min
